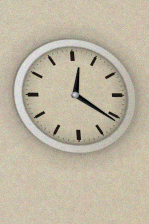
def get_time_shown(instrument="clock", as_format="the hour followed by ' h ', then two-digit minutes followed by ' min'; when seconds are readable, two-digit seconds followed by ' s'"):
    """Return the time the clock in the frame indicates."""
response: 12 h 21 min
